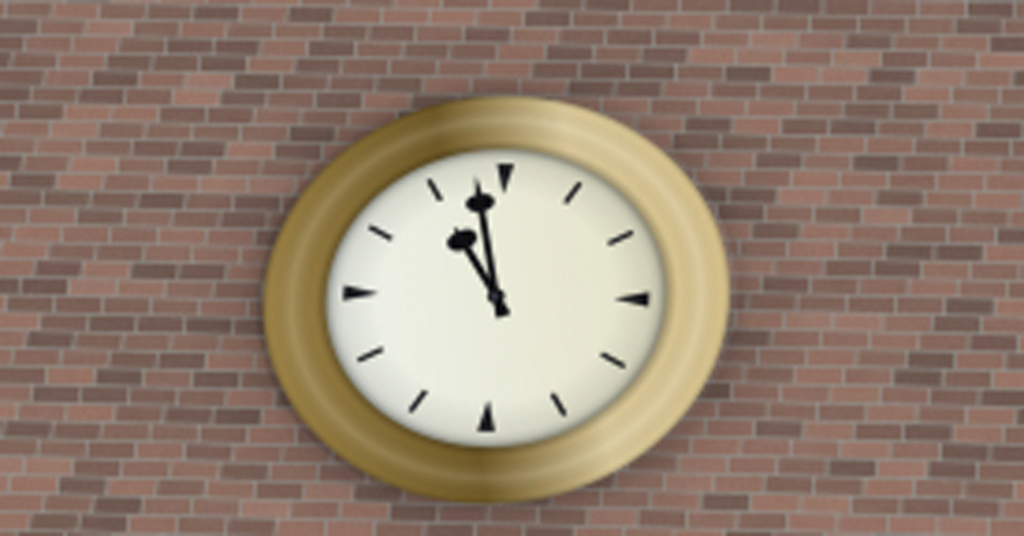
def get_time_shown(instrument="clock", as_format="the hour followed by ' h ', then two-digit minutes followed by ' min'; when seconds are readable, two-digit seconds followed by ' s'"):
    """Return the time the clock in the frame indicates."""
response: 10 h 58 min
